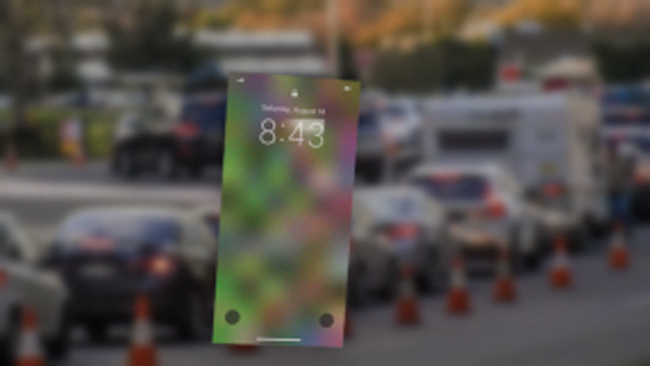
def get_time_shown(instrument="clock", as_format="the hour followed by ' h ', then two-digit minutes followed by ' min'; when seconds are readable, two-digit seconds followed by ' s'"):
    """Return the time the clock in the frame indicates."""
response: 8 h 43 min
